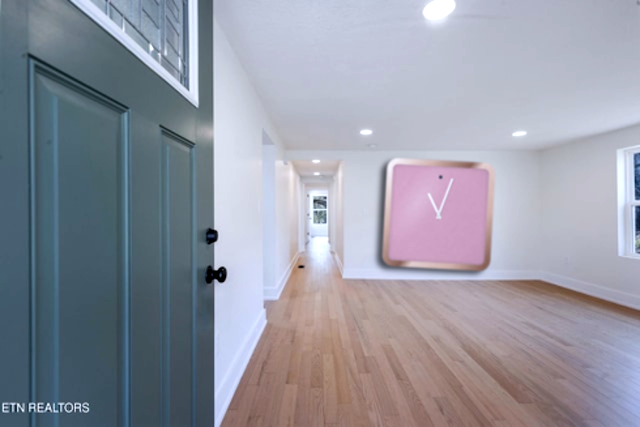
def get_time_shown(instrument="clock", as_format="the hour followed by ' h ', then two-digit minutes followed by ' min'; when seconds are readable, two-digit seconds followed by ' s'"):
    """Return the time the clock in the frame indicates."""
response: 11 h 03 min
